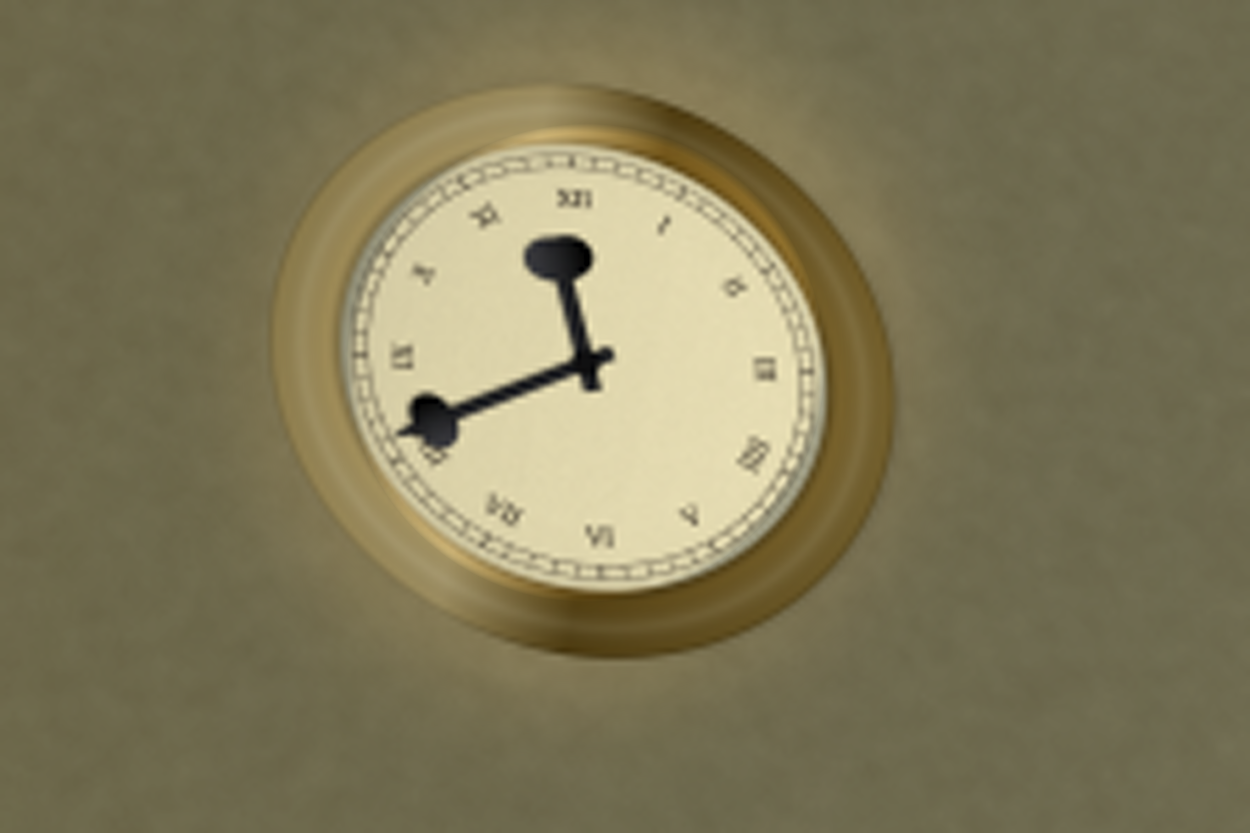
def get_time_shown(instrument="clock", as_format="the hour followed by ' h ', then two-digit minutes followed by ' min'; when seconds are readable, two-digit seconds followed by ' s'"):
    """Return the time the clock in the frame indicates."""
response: 11 h 41 min
